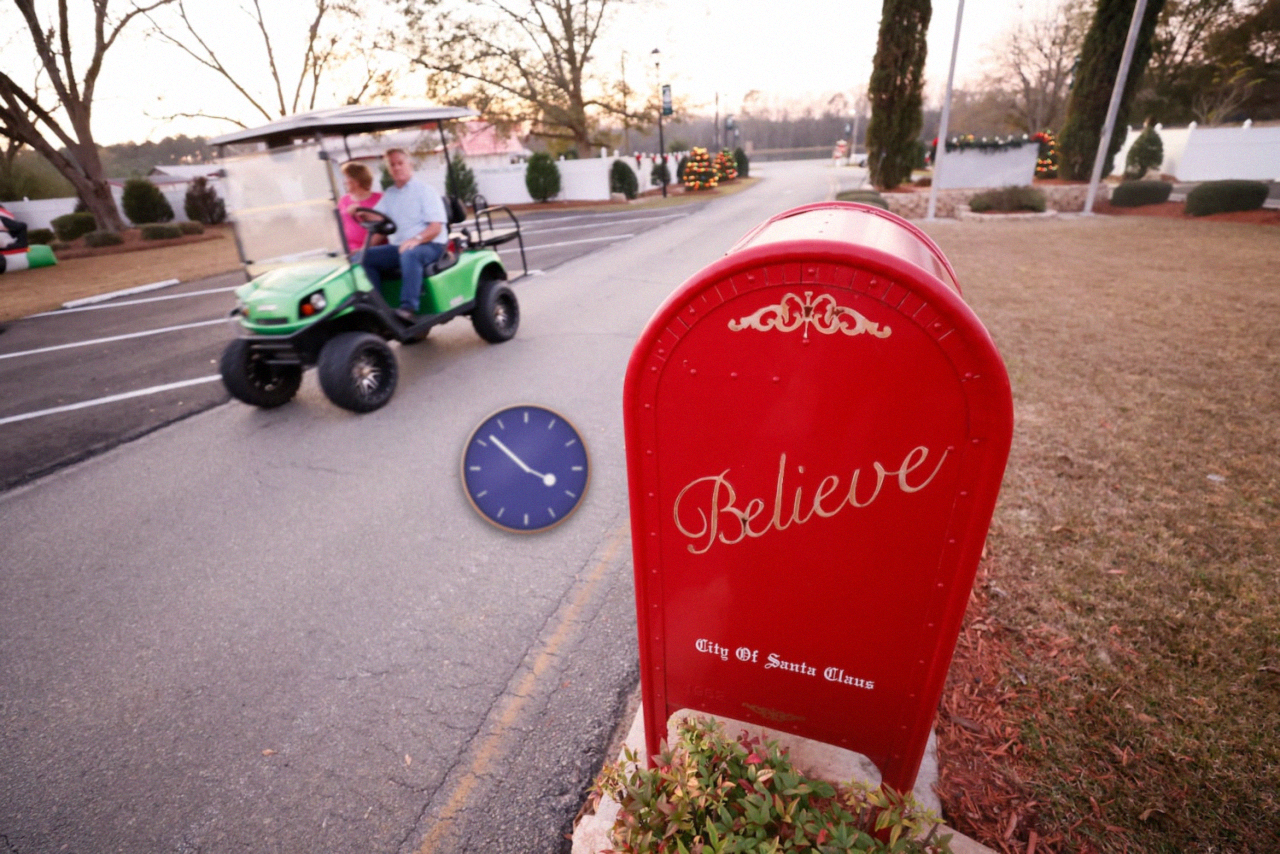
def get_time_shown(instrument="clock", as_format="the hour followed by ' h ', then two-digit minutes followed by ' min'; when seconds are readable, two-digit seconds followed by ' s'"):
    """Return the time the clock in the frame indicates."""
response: 3 h 52 min
